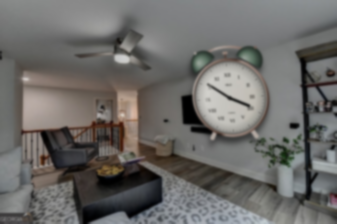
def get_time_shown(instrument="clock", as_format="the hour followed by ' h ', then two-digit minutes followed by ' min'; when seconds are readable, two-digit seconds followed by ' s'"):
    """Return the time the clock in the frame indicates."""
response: 3 h 51 min
